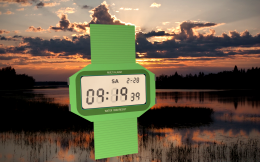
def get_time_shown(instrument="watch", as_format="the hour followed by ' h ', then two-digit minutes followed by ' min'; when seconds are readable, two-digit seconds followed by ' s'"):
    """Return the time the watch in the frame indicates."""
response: 9 h 19 min 39 s
